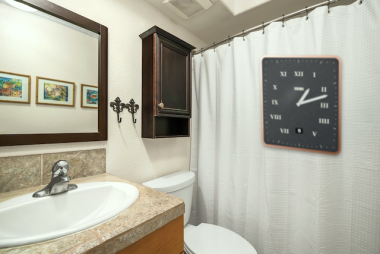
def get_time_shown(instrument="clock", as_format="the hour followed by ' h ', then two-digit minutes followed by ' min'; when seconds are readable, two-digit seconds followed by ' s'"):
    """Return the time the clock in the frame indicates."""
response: 1 h 12 min
